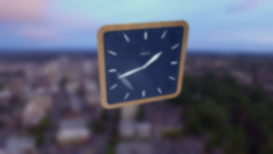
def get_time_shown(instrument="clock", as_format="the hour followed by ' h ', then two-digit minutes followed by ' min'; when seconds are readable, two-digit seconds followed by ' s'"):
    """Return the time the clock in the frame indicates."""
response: 1 h 42 min
